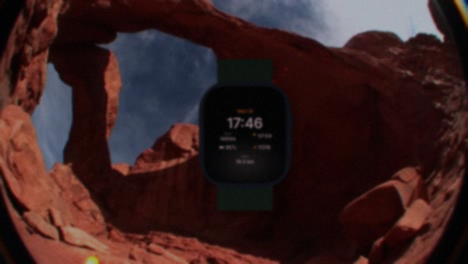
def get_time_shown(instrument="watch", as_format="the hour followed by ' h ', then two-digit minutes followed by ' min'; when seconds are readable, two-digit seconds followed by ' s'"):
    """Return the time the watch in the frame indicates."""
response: 17 h 46 min
